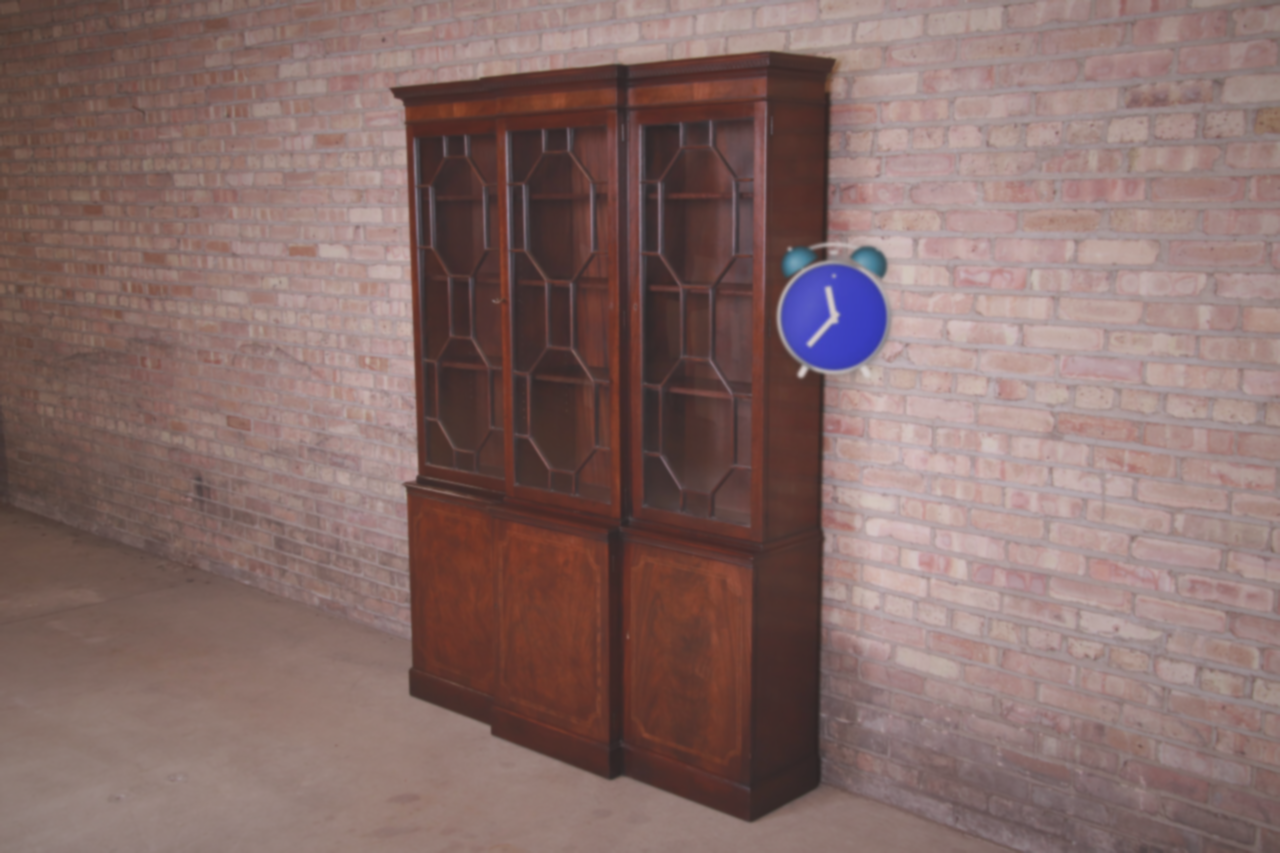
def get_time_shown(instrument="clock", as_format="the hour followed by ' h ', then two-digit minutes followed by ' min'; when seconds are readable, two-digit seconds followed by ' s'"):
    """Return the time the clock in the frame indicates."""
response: 11 h 37 min
